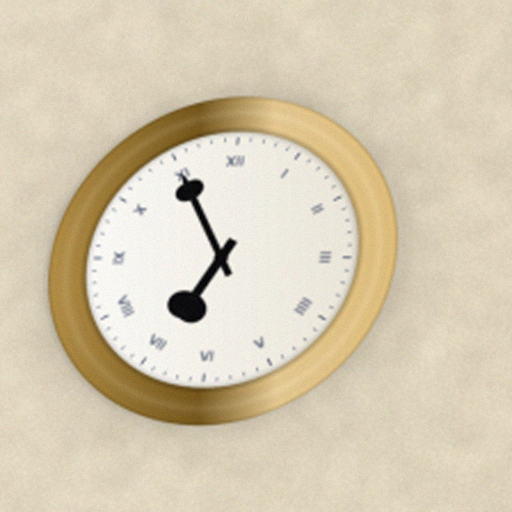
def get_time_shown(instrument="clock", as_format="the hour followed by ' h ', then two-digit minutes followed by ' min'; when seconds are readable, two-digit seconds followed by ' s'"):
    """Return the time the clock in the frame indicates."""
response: 6 h 55 min
